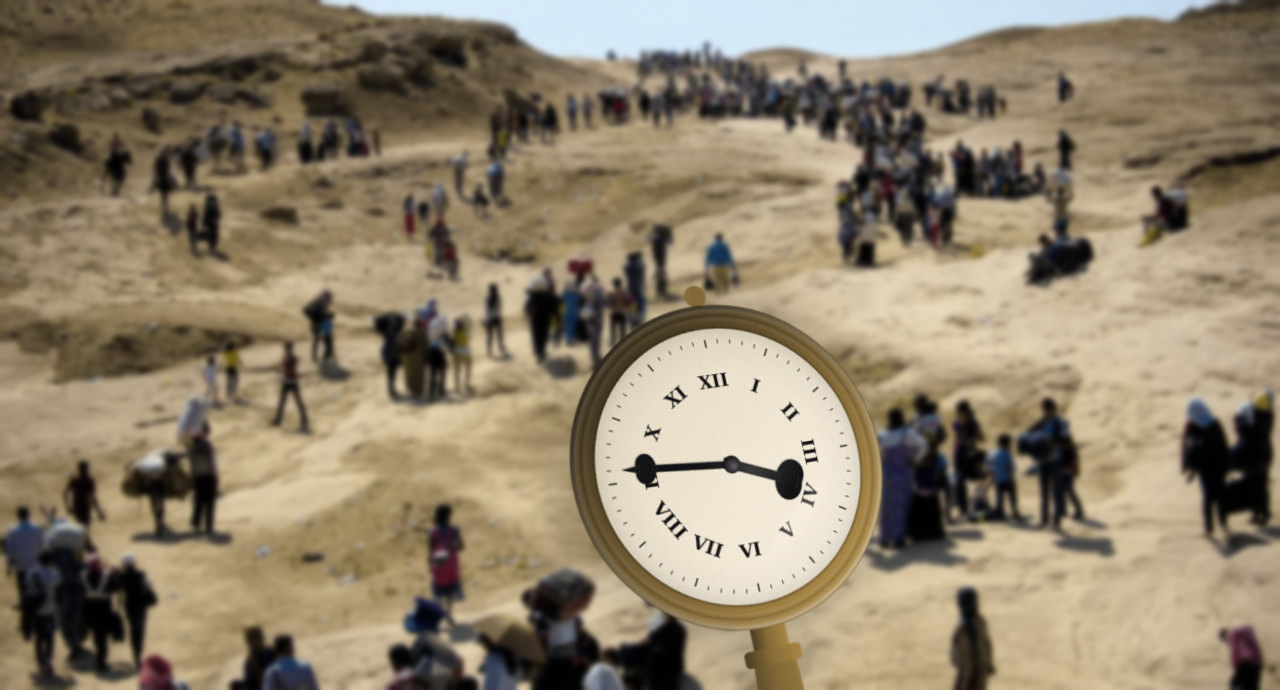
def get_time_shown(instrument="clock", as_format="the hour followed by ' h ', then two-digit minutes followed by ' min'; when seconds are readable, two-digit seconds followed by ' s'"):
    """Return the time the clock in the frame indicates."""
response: 3 h 46 min
